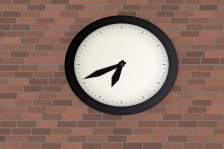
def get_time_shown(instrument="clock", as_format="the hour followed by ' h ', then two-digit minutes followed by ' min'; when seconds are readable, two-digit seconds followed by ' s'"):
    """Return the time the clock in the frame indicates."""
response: 6 h 41 min
